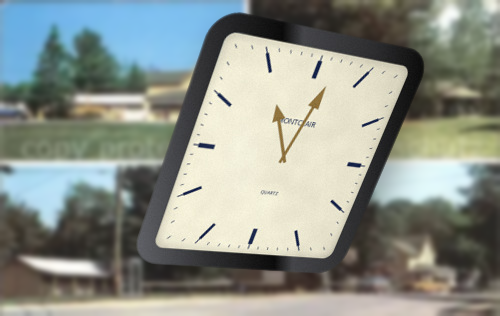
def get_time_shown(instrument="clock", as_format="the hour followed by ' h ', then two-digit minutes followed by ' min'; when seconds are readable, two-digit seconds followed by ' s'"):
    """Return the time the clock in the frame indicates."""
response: 11 h 02 min
